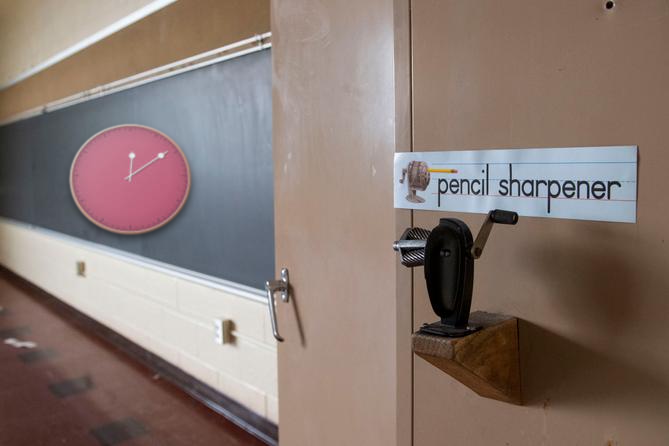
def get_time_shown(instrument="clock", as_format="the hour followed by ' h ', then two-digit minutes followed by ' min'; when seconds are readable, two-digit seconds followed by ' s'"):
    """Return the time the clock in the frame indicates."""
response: 12 h 09 min
